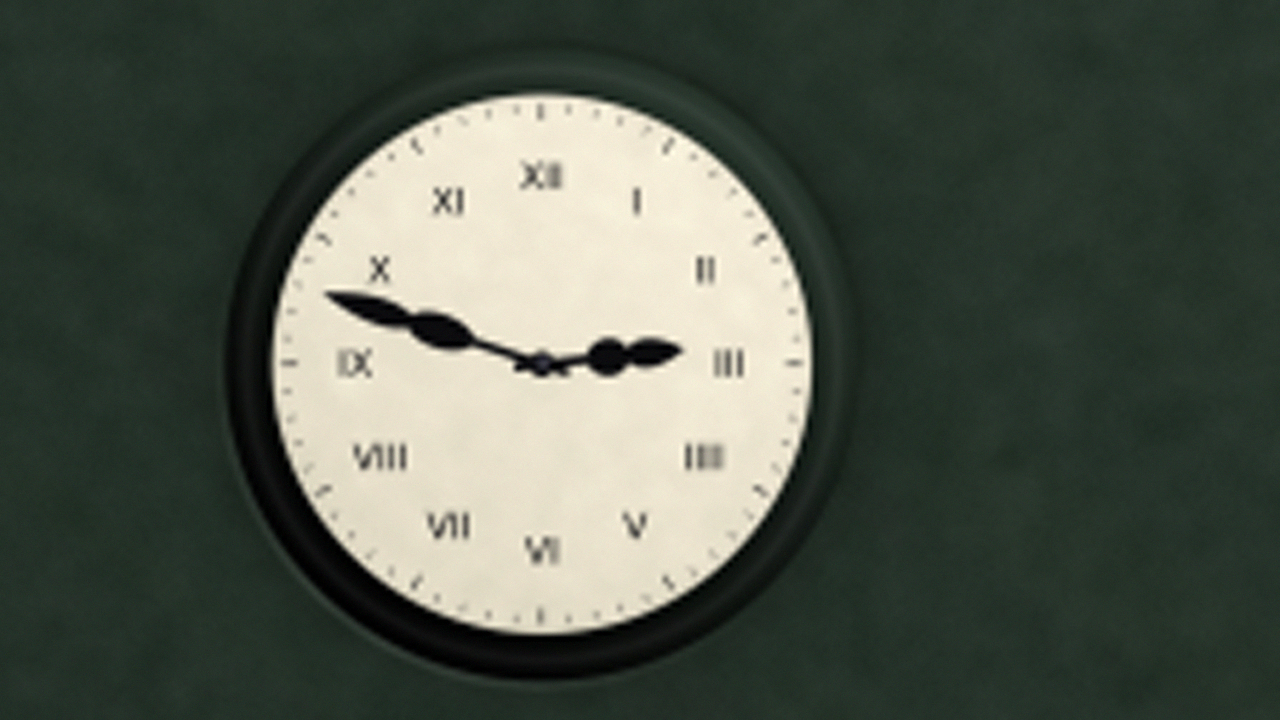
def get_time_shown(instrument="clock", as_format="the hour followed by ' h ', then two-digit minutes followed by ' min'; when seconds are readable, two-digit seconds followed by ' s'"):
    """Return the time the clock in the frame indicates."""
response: 2 h 48 min
